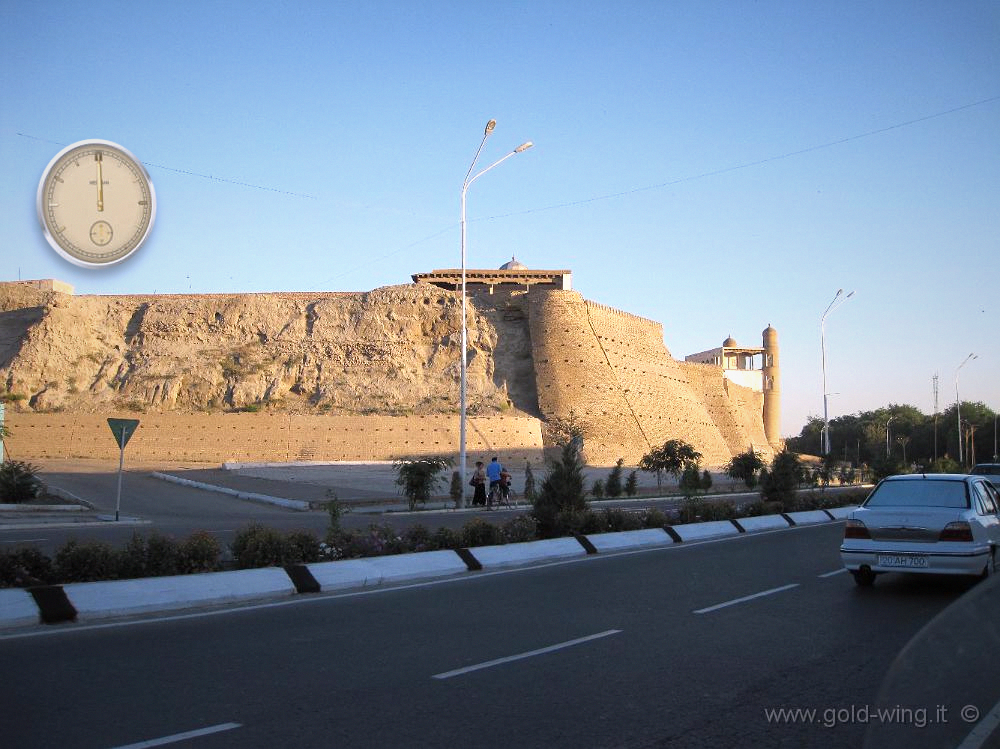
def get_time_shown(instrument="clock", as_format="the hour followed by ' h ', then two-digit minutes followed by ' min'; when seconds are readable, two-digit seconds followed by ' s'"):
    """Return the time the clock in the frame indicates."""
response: 12 h 00 min
